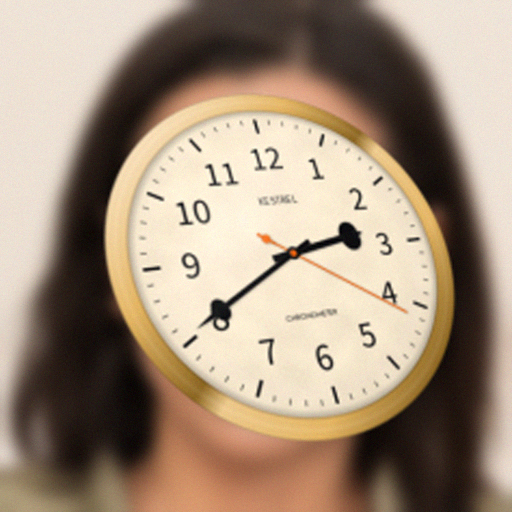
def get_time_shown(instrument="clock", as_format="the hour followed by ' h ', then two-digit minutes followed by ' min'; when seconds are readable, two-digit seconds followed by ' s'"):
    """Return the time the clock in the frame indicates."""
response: 2 h 40 min 21 s
